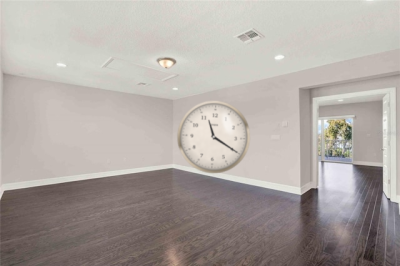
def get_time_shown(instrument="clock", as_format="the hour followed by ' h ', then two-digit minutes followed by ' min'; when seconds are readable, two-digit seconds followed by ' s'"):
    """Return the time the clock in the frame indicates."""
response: 11 h 20 min
